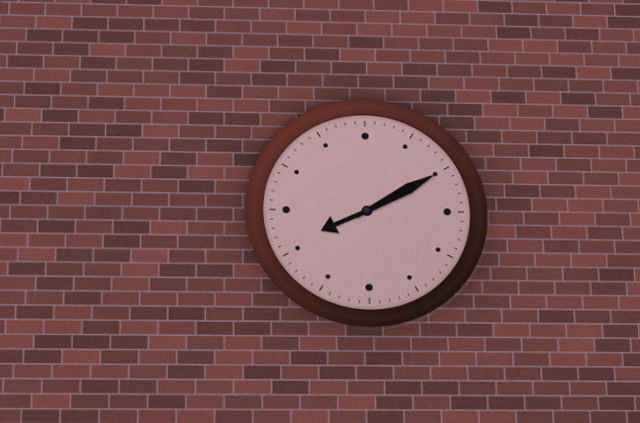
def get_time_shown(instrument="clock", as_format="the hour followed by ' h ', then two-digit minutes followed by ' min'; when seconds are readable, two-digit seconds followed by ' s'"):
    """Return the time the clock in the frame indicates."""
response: 8 h 10 min
